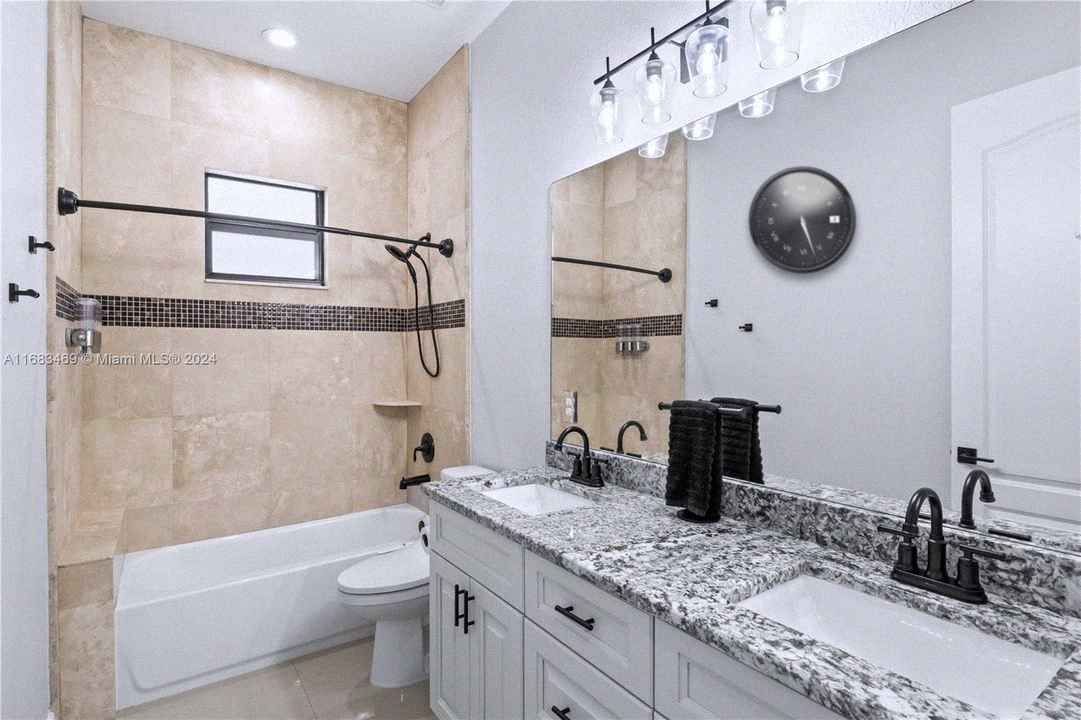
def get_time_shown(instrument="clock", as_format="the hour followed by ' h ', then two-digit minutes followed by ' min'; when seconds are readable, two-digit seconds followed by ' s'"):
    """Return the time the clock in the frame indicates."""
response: 5 h 27 min
